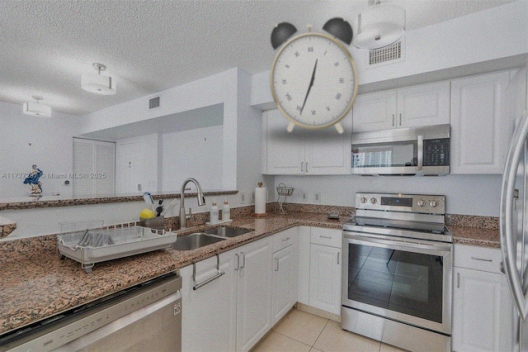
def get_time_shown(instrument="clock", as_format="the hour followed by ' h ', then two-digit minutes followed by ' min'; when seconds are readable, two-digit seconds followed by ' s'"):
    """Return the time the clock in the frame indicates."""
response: 12 h 34 min
